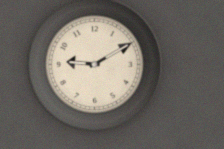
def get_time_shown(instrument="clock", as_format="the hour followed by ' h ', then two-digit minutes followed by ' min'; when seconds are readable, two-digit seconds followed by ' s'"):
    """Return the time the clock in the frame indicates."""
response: 9 h 10 min
